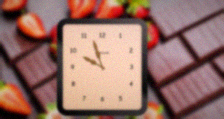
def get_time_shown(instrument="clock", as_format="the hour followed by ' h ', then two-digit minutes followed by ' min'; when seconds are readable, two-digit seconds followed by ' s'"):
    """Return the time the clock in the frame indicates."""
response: 9 h 57 min
